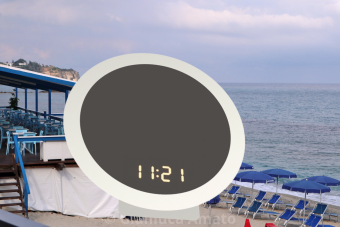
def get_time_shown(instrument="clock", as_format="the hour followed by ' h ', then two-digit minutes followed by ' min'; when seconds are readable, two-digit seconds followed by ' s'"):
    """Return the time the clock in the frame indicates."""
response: 11 h 21 min
